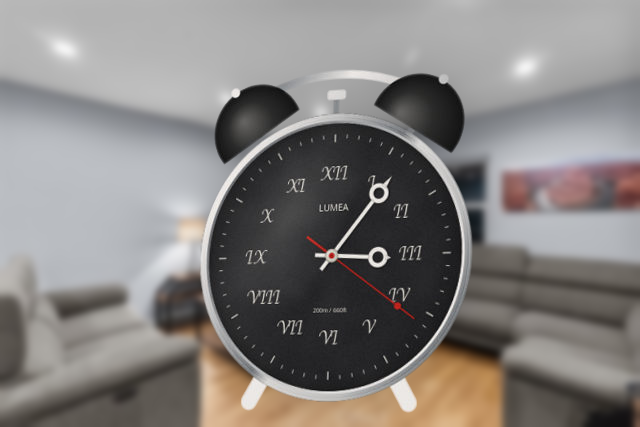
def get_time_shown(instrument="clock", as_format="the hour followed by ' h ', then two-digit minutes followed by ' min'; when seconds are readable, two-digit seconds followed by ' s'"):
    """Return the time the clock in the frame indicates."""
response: 3 h 06 min 21 s
